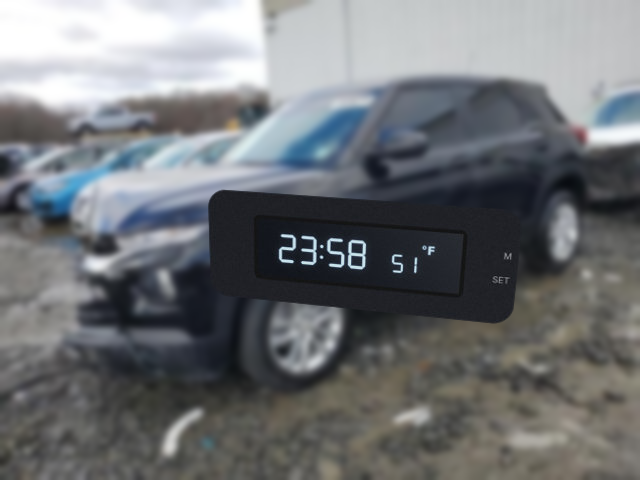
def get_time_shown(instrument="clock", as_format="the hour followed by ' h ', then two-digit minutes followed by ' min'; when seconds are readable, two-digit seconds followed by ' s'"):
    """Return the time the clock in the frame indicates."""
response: 23 h 58 min
